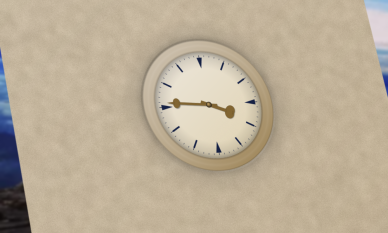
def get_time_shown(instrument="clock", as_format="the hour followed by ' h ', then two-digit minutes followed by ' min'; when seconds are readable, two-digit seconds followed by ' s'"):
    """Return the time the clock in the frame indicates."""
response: 3 h 46 min
